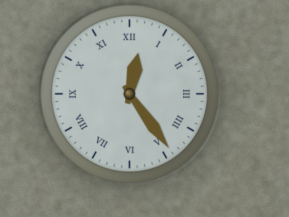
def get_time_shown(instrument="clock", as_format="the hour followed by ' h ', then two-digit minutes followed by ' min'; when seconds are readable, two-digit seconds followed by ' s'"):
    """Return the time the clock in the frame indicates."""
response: 12 h 24 min
